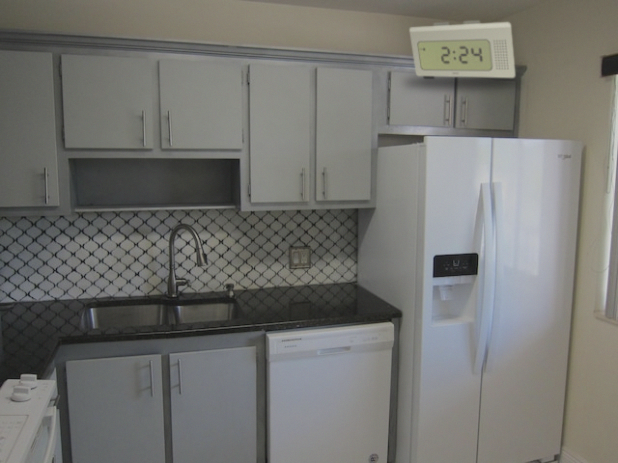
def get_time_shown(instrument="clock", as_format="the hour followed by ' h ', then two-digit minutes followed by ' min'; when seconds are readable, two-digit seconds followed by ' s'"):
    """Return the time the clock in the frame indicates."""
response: 2 h 24 min
